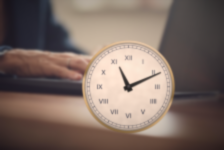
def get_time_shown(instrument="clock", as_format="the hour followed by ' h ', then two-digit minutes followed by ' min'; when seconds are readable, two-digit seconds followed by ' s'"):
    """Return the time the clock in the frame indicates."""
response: 11 h 11 min
